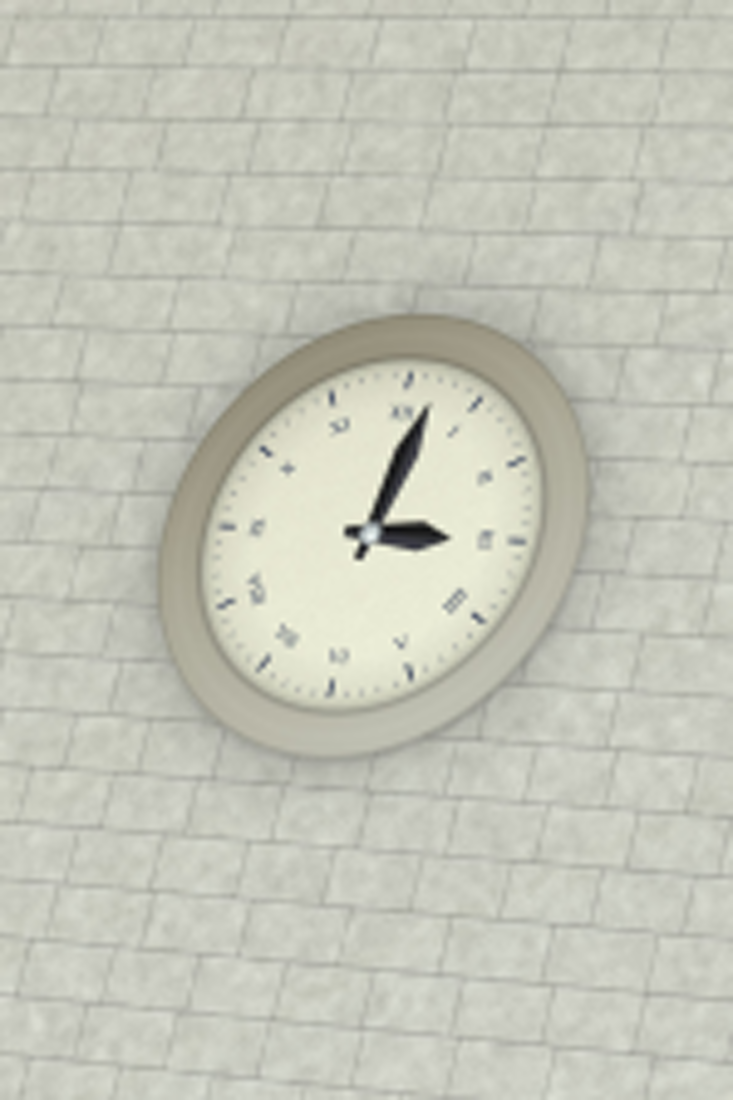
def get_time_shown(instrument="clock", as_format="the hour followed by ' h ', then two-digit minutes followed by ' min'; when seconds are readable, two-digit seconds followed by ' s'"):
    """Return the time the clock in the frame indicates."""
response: 3 h 02 min
